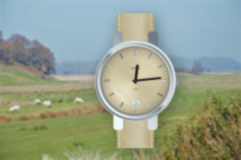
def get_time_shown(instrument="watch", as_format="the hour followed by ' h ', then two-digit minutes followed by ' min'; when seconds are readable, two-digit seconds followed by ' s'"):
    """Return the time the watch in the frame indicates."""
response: 12 h 14 min
